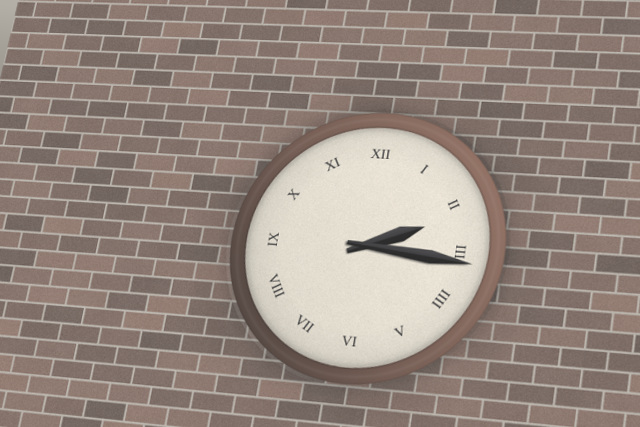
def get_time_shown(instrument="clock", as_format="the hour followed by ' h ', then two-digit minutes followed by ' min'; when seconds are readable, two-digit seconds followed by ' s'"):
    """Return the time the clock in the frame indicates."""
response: 2 h 16 min
